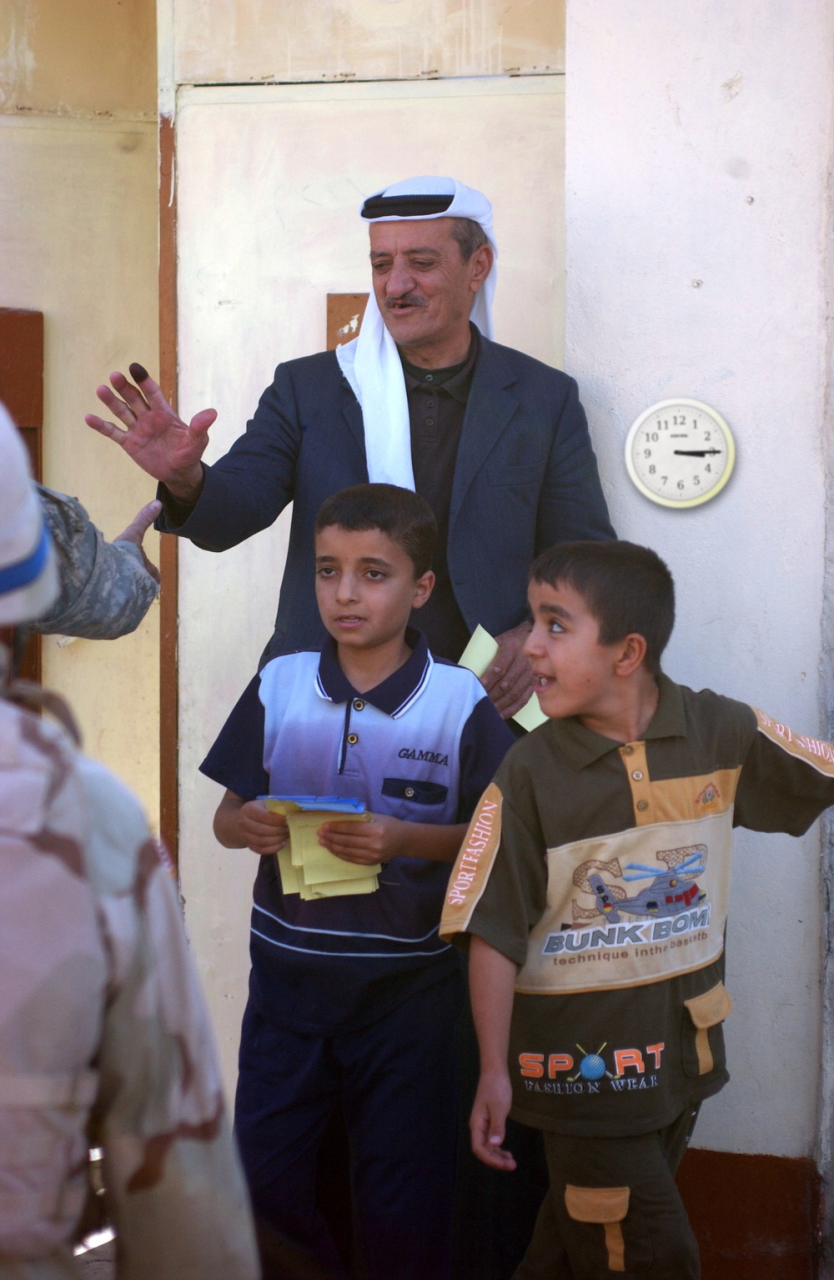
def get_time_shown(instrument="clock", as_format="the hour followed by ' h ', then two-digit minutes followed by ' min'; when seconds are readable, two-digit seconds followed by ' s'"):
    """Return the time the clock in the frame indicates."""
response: 3 h 15 min
